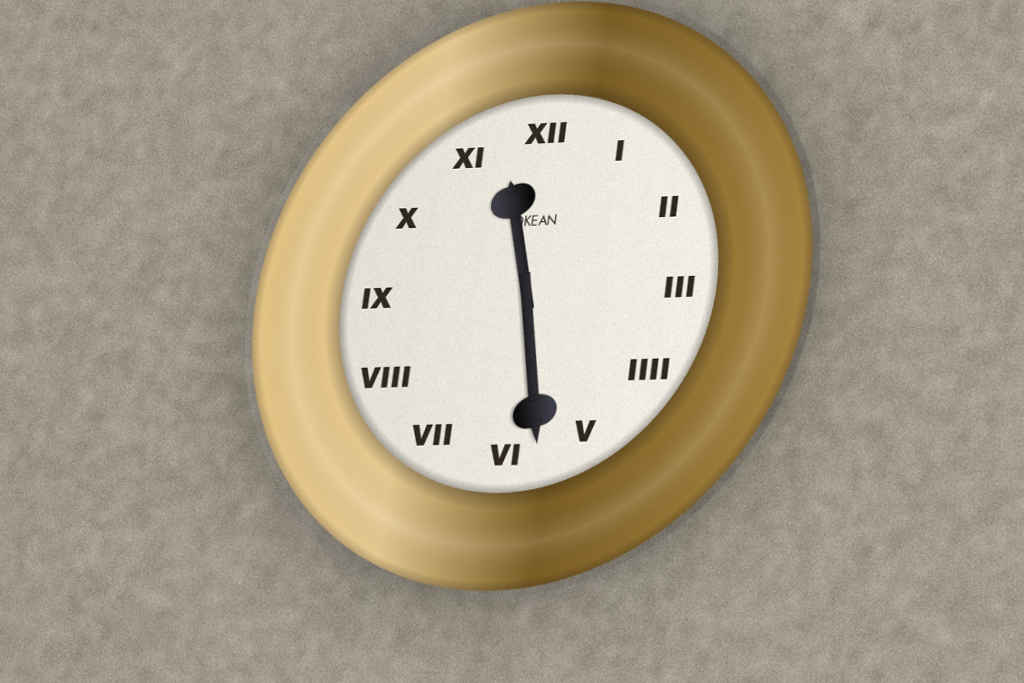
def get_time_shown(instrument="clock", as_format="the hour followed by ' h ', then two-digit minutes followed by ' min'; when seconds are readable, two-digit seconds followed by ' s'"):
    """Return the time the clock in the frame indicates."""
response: 11 h 28 min
